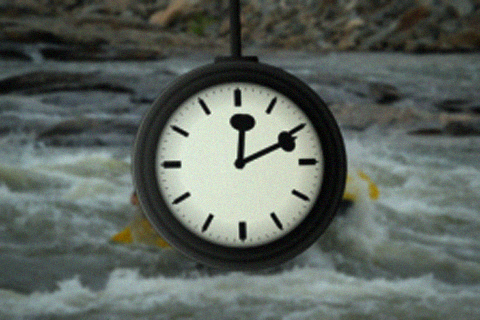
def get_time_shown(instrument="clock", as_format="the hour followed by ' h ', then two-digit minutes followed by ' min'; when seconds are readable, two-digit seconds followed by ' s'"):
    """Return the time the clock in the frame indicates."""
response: 12 h 11 min
